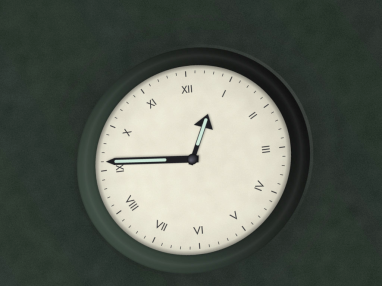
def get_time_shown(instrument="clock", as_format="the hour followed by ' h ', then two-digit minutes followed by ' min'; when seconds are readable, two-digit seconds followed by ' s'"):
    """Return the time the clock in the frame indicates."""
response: 12 h 46 min
